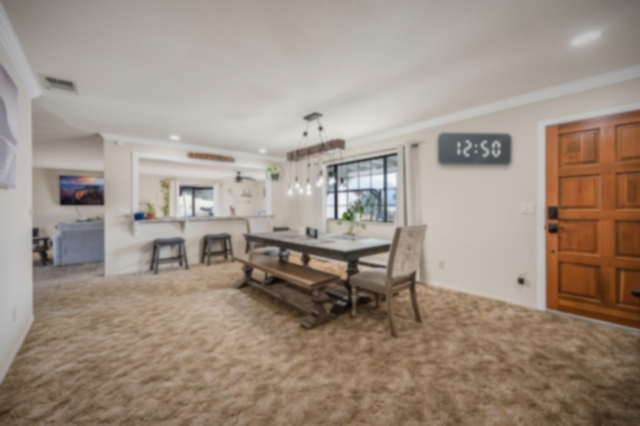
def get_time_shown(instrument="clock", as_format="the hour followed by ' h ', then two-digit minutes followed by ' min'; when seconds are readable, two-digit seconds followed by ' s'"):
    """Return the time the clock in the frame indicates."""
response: 12 h 50 min
